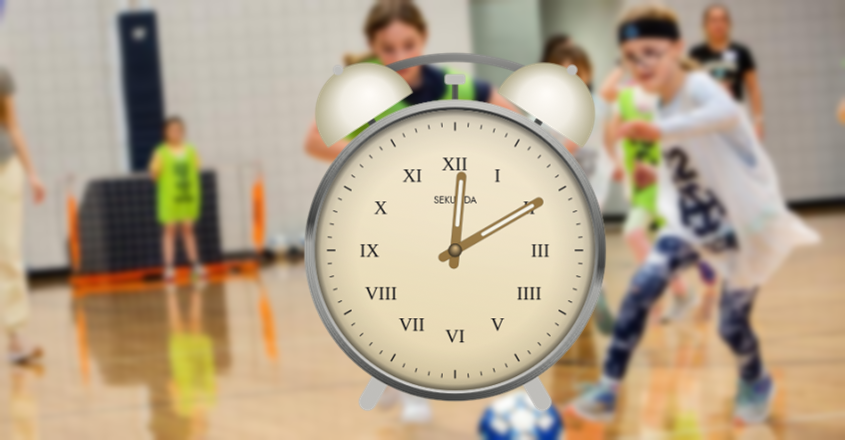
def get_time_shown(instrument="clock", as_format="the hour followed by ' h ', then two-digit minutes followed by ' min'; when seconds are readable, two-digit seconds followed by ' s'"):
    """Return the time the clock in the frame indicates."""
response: 12 h 10 min
